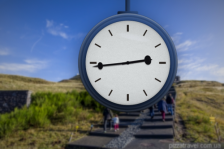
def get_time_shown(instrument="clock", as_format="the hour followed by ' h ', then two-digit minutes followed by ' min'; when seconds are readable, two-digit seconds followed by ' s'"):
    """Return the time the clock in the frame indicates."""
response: 2 h 44 min
